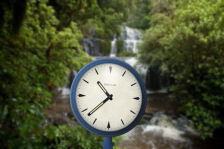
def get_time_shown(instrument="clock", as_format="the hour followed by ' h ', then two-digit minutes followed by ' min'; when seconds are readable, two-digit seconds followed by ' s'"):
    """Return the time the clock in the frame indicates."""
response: 10 h 38 min
